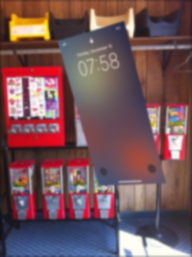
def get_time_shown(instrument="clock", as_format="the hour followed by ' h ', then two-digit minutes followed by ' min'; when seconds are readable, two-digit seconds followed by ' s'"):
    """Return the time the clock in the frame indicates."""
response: 7 h 58 min
